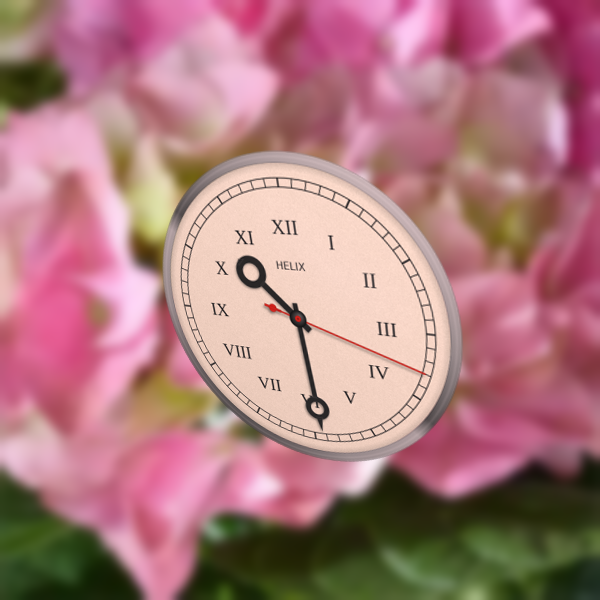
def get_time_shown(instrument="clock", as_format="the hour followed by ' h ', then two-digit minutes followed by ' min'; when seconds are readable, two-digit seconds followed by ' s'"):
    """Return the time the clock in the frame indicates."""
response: 10 h 29 min 18 s
